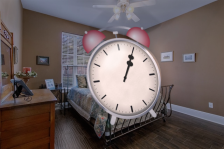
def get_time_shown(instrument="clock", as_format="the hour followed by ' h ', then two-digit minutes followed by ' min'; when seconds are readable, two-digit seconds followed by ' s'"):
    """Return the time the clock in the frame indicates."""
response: 1 h 05 min
